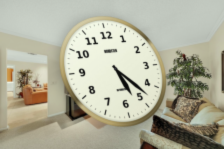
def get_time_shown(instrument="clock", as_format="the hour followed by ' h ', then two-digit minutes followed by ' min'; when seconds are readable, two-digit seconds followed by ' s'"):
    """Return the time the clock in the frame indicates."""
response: 5 h 23 min
